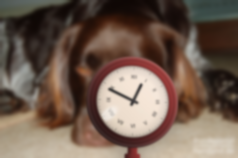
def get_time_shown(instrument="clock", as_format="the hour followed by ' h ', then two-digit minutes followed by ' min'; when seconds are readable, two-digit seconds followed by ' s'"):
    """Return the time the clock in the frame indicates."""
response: 12 h 49 min
